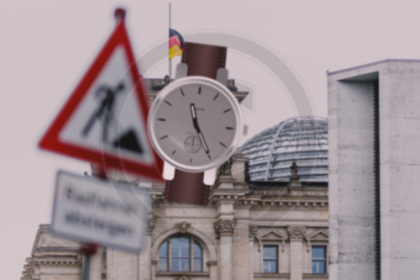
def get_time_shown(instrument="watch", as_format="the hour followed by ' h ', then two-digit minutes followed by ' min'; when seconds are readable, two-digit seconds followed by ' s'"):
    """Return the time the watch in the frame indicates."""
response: 11 h 25 min
